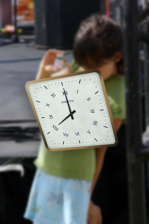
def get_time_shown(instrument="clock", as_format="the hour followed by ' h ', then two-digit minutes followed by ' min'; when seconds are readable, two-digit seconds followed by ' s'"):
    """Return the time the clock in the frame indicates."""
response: 8 h 00 min
